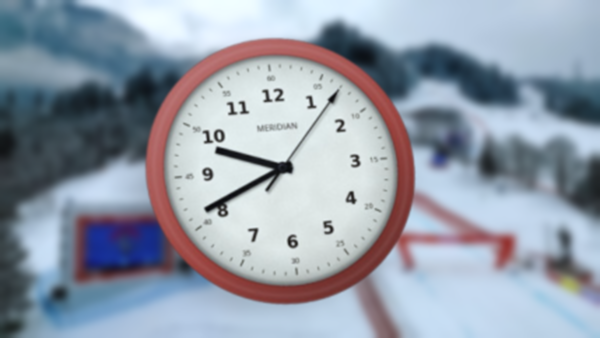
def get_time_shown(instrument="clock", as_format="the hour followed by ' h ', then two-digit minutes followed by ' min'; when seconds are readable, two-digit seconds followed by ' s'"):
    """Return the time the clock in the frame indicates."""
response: 9 h 41 min 07 s
